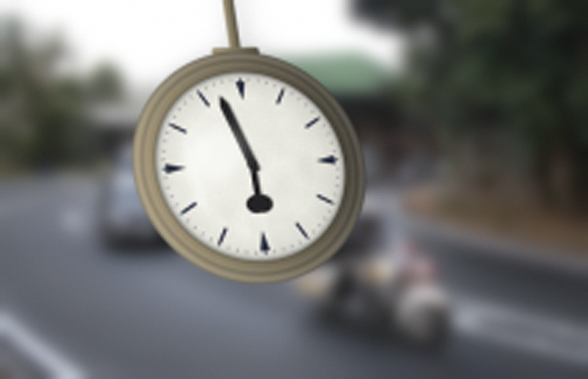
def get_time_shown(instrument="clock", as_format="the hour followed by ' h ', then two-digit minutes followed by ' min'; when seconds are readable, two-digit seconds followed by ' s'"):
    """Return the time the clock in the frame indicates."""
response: 5 h 57 min
